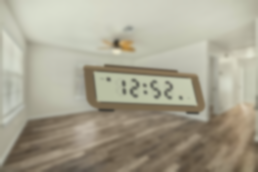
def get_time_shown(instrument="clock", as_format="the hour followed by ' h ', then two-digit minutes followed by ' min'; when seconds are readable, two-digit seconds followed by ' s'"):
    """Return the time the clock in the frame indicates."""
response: 12 h 52 min
